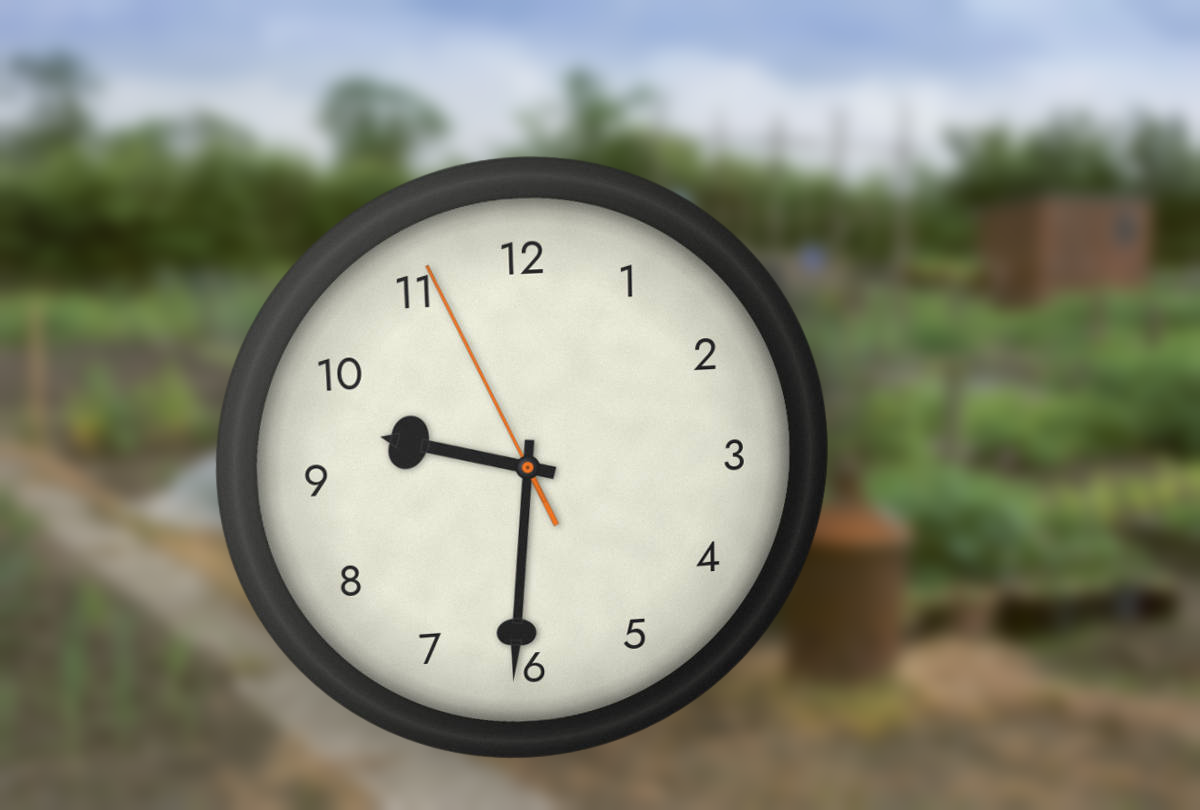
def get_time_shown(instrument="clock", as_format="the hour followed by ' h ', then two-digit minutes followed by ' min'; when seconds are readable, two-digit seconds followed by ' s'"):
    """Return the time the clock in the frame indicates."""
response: 9 h 30 min 56 s
